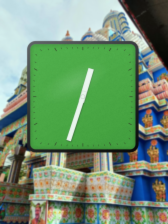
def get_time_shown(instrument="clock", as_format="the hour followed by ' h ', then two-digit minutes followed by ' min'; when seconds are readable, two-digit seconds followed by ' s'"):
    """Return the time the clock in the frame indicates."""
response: 12 h 33 min
